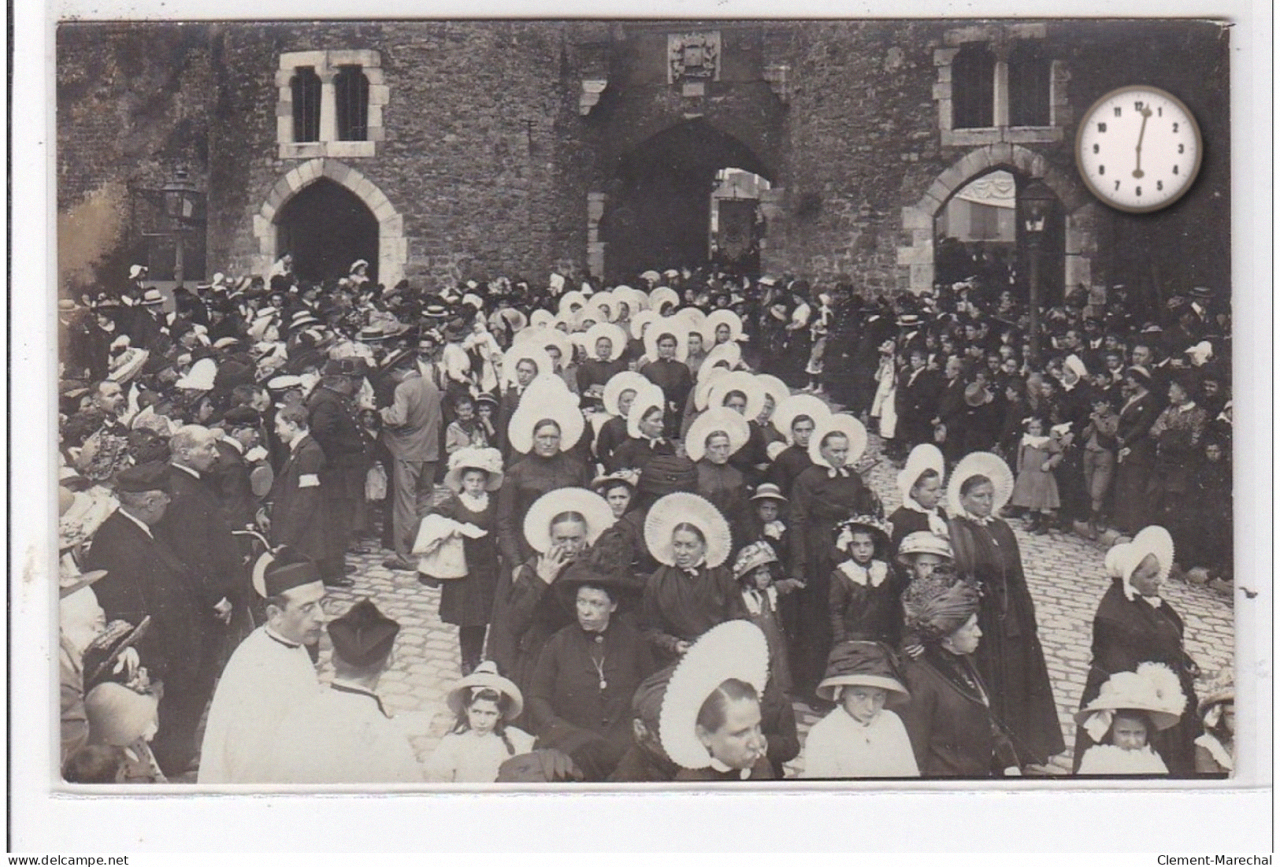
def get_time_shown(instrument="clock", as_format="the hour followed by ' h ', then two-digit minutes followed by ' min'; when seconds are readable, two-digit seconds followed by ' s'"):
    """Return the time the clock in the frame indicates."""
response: 6 h 02 min
